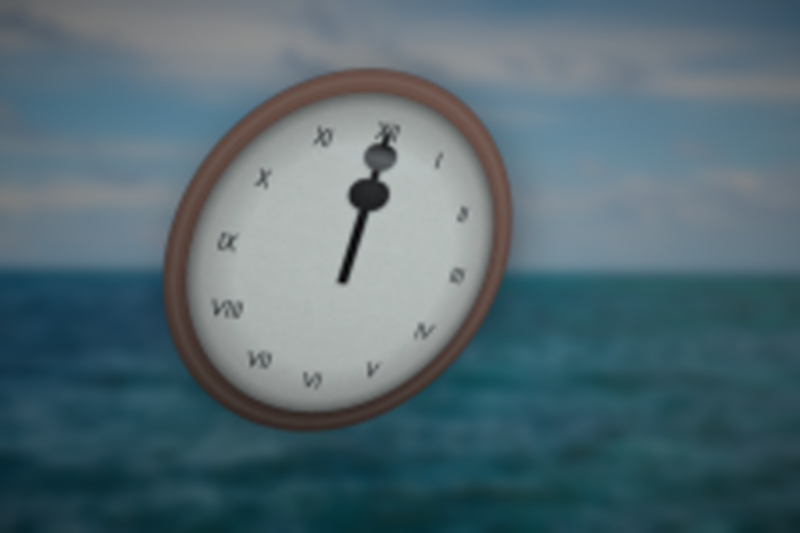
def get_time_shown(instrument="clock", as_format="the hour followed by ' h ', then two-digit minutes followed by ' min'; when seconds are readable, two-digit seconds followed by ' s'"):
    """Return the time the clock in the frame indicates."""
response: 12 h 00 min
